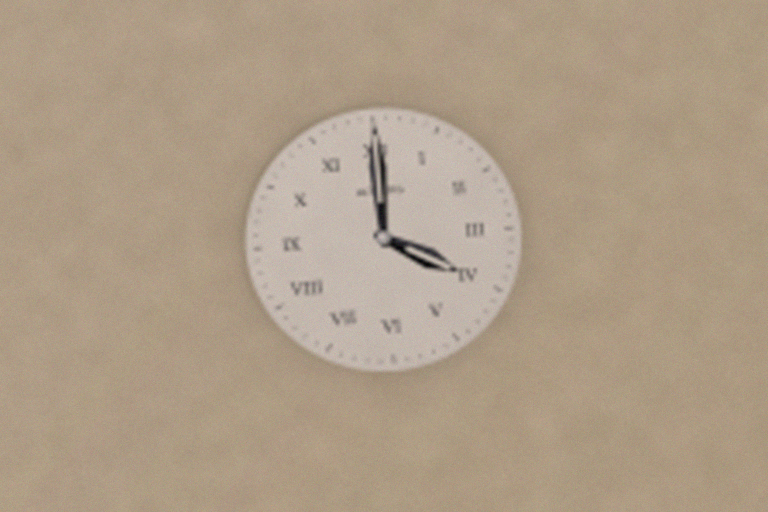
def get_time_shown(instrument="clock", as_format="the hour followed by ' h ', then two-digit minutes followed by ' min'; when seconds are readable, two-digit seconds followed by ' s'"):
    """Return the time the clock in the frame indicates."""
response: 4 h 00 min
